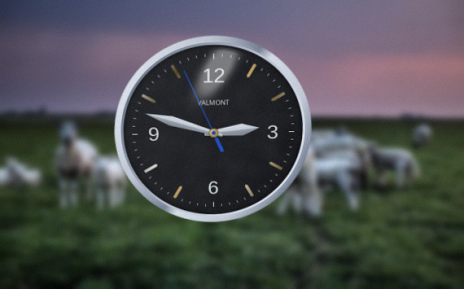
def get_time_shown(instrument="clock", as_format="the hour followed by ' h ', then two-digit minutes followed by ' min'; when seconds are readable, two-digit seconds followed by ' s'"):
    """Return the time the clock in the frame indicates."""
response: 2 h 47 min 56 s
